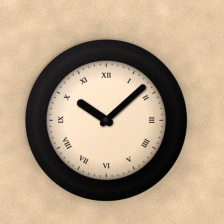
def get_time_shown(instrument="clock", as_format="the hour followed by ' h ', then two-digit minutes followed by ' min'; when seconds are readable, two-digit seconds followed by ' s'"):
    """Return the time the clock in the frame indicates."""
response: 10 h 08 min
